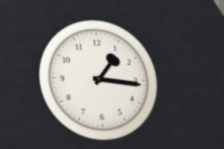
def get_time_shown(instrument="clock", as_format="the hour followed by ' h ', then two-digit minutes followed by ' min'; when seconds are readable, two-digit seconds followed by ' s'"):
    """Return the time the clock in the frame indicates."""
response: 1 h 16 min
